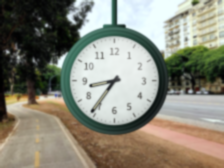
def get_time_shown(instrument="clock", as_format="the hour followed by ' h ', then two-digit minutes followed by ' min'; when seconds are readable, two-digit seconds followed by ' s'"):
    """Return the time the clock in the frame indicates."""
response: 8 h 36 min
